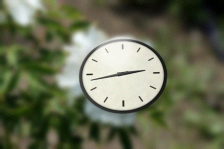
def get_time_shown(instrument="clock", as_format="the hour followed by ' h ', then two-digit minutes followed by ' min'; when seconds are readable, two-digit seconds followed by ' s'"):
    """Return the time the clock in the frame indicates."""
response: 2 h 43 min
